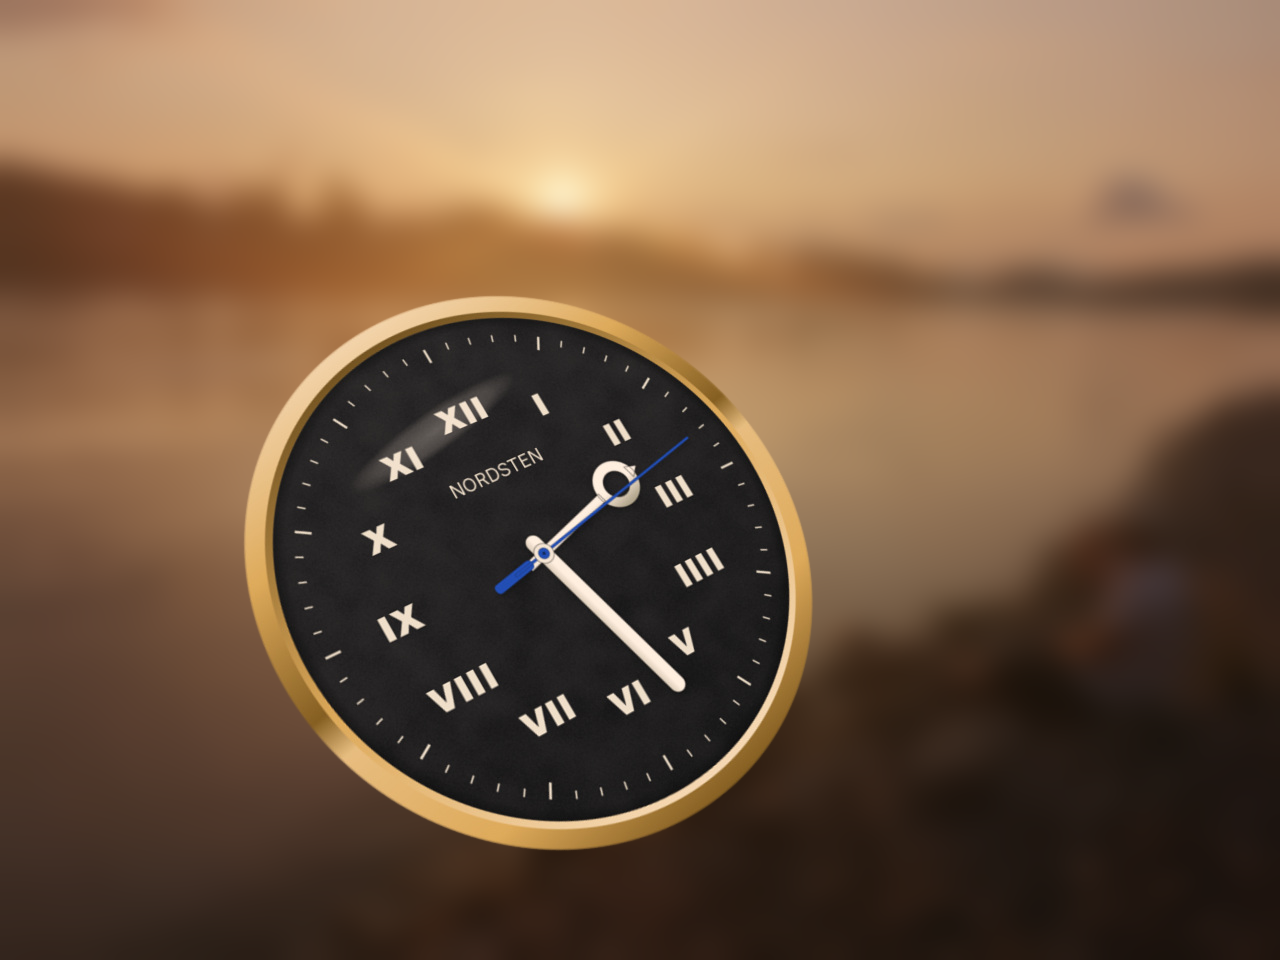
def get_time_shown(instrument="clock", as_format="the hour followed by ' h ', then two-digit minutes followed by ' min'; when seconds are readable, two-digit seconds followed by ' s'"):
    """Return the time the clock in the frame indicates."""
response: 2 h 27 min 13 s
